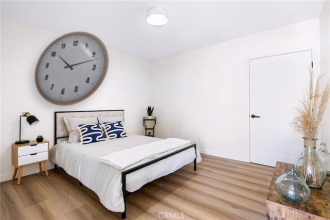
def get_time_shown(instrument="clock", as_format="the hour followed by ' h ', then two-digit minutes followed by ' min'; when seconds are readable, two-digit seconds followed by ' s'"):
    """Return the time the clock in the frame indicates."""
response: 10 h 12 min
